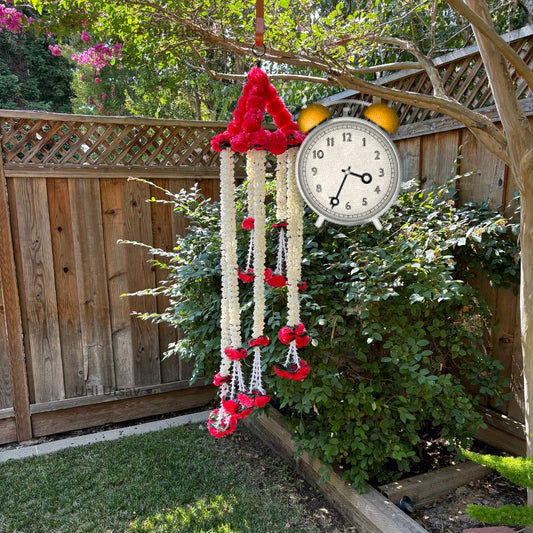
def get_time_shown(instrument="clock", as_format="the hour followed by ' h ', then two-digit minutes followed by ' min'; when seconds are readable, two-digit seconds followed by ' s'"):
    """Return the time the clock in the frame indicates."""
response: 3 h 34 min
